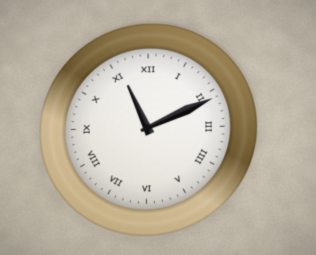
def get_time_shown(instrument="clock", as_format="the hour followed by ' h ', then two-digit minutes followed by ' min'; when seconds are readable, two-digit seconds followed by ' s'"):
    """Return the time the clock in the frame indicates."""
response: 11 h 11 min
